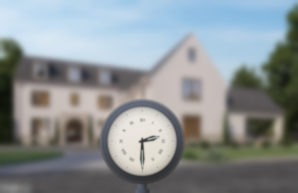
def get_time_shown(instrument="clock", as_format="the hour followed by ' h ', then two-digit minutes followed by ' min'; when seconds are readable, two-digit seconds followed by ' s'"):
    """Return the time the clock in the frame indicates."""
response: 2 h 30 min
